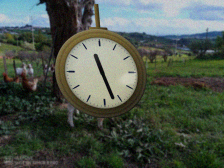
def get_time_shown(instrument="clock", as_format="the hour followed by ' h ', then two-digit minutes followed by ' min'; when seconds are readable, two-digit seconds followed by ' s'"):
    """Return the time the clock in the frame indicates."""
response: 11 h 27 min
